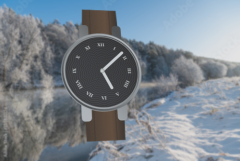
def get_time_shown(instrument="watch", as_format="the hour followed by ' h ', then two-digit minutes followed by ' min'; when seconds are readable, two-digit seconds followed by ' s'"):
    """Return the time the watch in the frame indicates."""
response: 5 h 08 min
